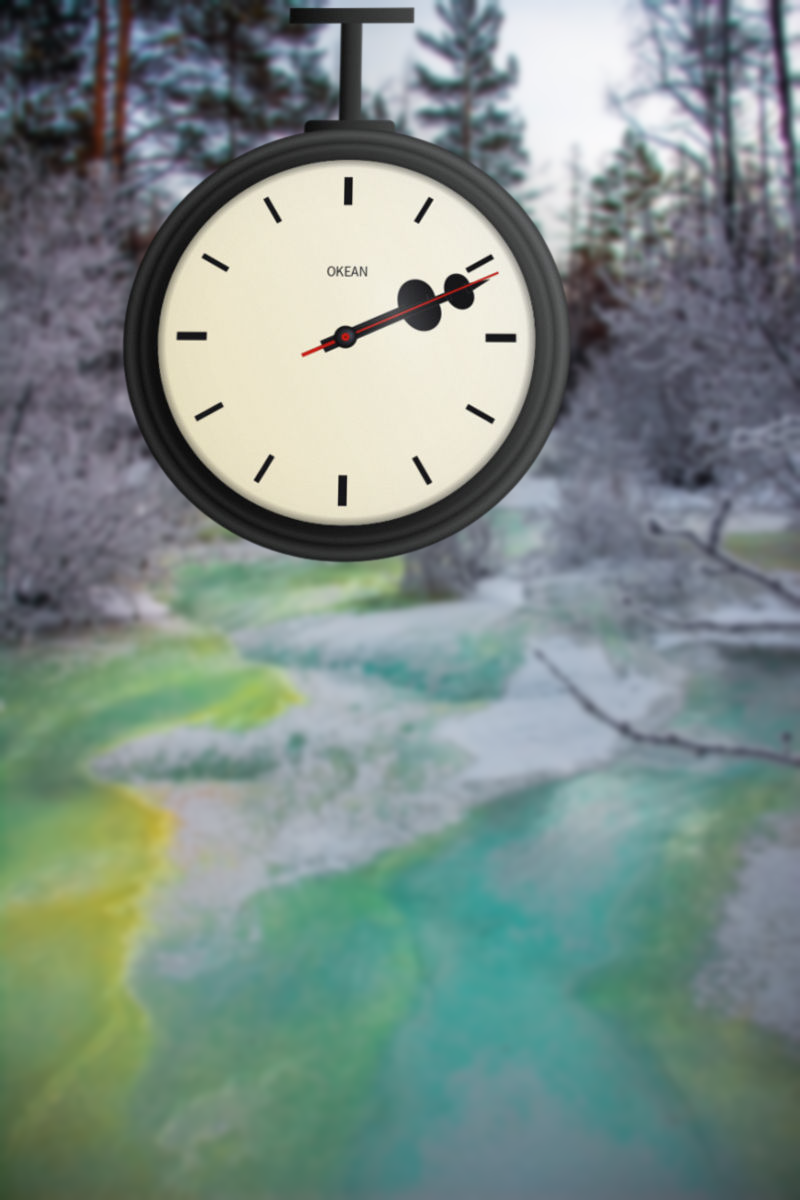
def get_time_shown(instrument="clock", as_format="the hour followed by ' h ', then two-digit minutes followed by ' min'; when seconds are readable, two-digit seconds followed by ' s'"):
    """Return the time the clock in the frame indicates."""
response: 2 h 11 min 11 s
